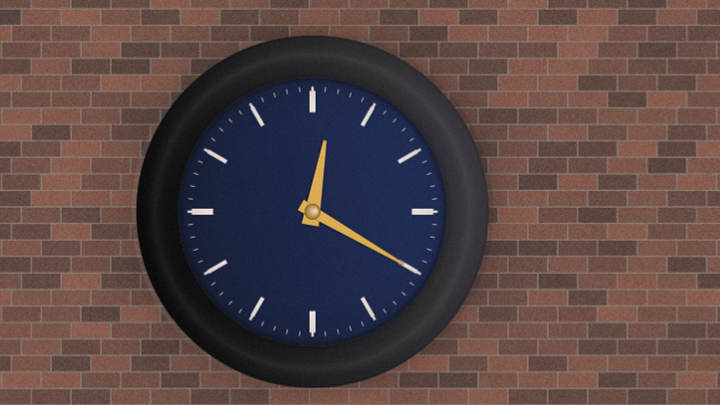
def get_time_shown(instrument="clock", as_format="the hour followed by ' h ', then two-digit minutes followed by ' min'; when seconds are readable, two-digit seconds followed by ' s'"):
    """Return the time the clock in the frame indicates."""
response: 12 h 20 min
